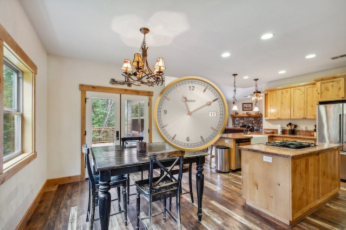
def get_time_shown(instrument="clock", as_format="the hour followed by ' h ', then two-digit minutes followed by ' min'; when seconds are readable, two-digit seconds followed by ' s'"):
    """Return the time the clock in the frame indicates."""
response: 11 h 10 min
